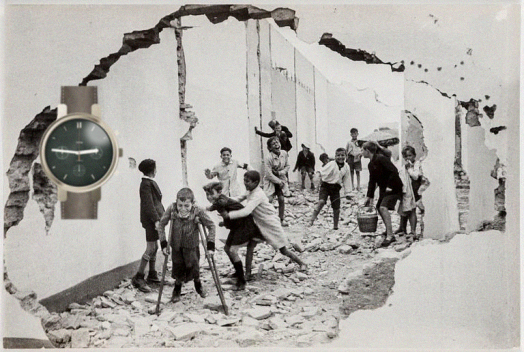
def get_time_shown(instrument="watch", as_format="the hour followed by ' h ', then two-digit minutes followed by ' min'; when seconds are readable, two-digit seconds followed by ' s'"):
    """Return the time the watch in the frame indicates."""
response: 2 h 46 min
